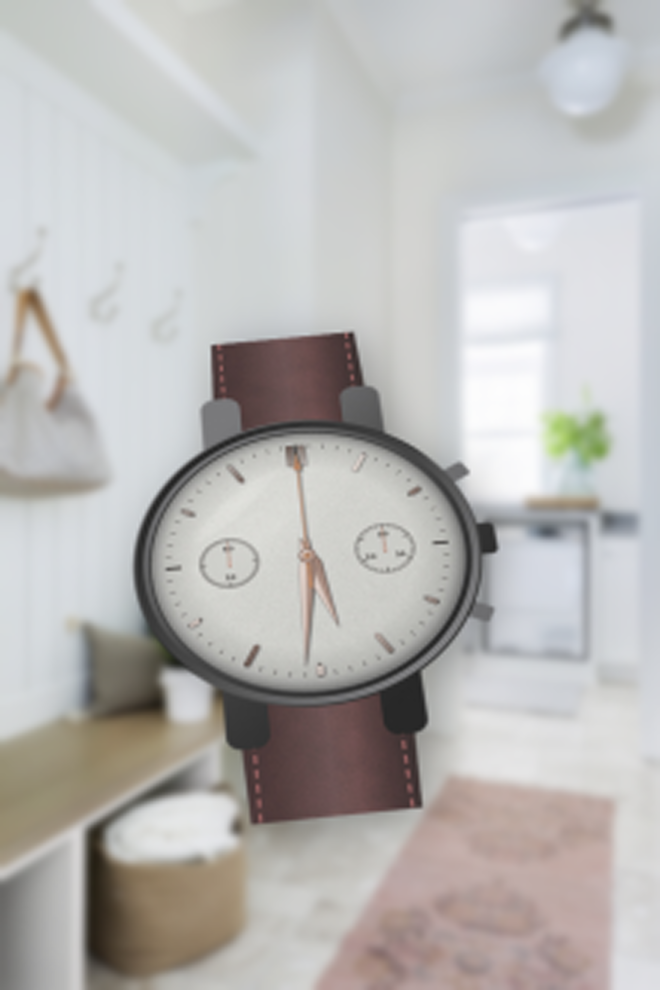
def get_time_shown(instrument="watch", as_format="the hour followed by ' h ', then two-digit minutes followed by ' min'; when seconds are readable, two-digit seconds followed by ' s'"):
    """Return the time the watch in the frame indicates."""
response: 5 h 31 min
